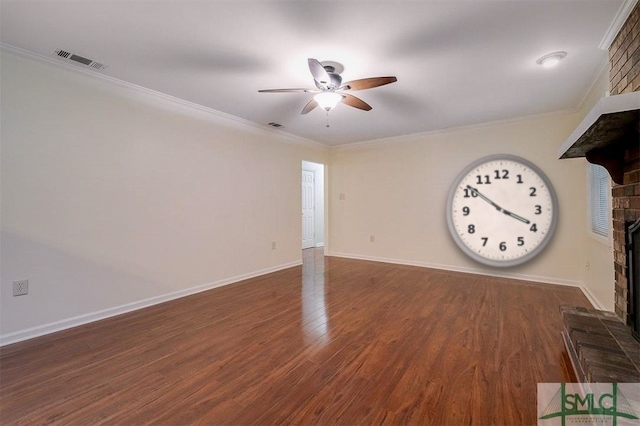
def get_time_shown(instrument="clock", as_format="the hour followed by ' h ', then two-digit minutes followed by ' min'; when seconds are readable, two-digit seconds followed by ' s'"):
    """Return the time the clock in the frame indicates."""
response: 3 h 51 min
